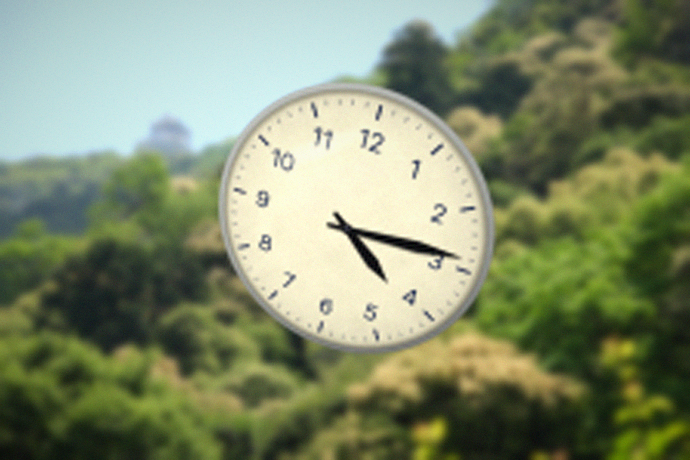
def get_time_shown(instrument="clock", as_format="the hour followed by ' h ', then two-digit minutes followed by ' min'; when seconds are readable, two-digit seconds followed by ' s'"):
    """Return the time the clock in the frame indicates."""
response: 4 h 14 min
